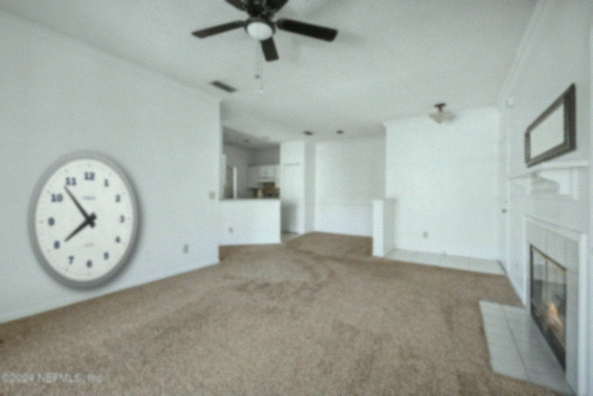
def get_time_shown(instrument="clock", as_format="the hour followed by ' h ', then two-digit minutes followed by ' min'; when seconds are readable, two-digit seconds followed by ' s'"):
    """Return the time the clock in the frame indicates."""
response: 7 h 53 min
